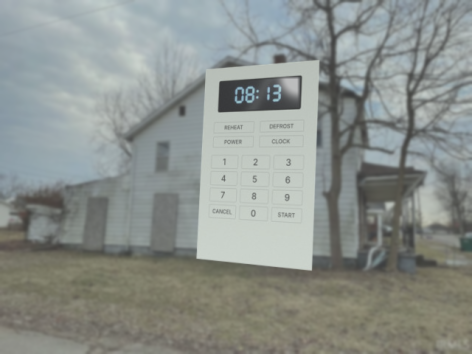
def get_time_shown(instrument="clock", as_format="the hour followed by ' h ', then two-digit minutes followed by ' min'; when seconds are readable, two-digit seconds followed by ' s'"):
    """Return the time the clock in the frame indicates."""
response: 8 h 13 min
